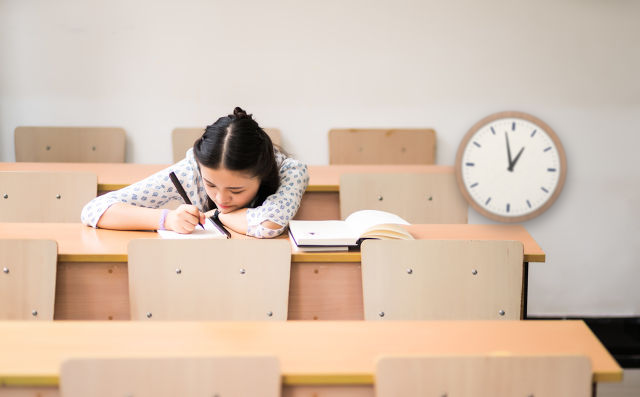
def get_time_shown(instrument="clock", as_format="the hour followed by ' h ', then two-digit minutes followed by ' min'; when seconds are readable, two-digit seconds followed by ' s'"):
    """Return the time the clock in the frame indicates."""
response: 12 h 58 min
